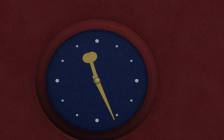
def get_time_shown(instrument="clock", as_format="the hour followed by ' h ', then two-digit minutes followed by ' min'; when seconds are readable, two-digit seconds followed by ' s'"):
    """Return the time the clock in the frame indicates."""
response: 11 h 26 min
